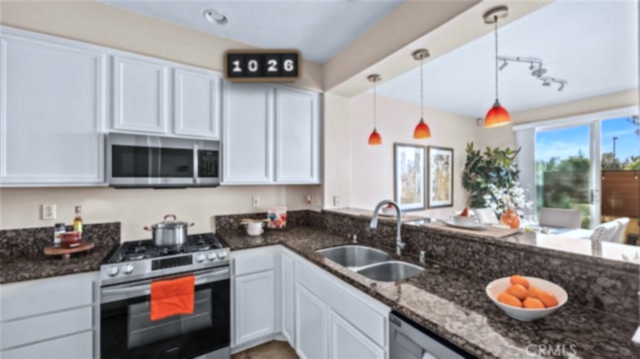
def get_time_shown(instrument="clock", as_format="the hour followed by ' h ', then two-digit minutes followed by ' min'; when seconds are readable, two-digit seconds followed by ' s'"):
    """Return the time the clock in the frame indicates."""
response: 10 h 26 min
